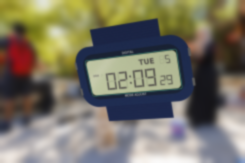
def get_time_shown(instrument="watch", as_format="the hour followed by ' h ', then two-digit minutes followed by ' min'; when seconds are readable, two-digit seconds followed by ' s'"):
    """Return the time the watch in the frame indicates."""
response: 2 h 09 min
